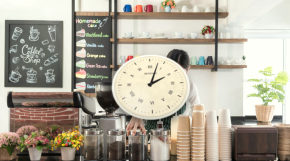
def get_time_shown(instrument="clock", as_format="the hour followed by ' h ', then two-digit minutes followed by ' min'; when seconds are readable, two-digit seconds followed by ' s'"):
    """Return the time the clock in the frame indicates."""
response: 2 h 03 min
